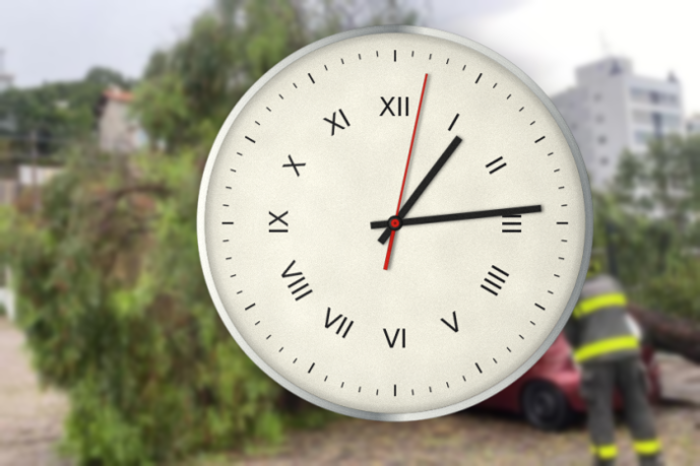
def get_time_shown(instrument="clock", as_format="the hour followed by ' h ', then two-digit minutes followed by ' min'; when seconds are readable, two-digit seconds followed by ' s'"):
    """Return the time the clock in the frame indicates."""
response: 1 h 14 min 02 s
